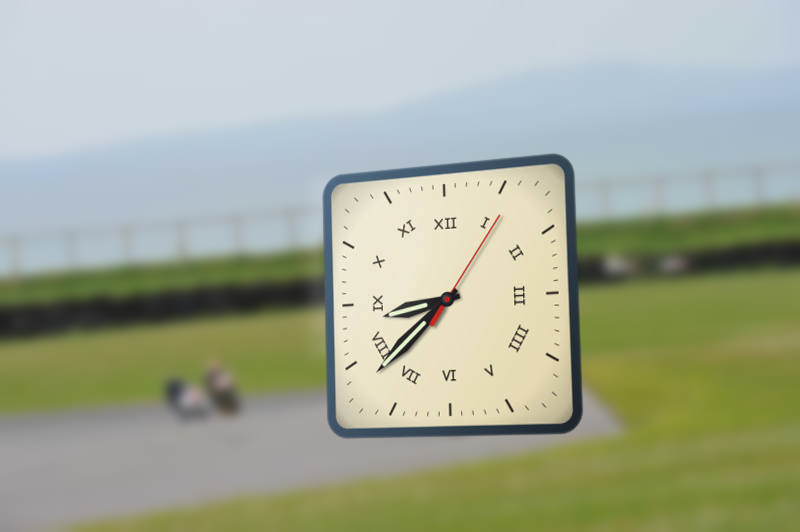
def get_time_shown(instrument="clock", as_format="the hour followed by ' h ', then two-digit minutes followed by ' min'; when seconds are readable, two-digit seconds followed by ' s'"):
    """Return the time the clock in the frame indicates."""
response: 8 h 38 min 06 s
